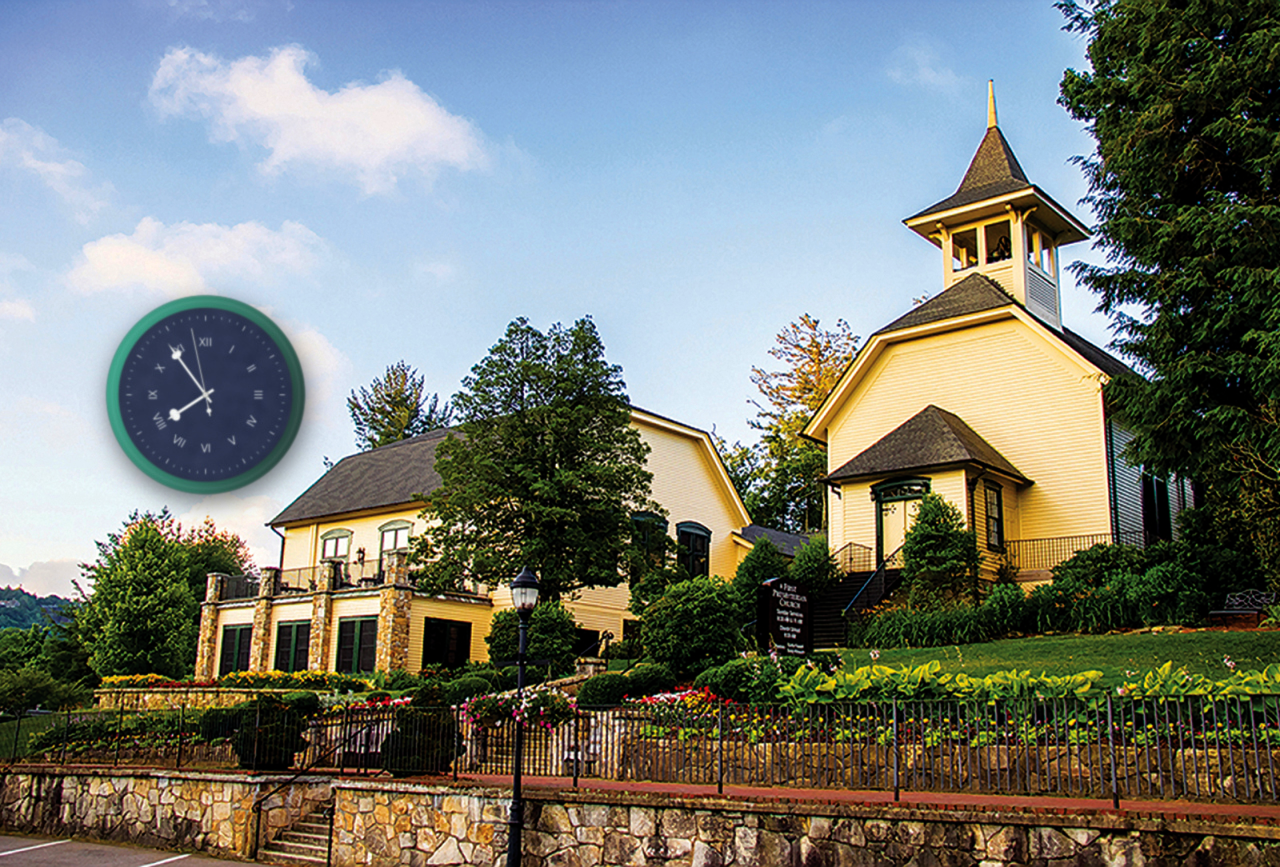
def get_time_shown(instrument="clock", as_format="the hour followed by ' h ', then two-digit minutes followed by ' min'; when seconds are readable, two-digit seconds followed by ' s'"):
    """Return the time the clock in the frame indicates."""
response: 7 h 53 min 58 s
